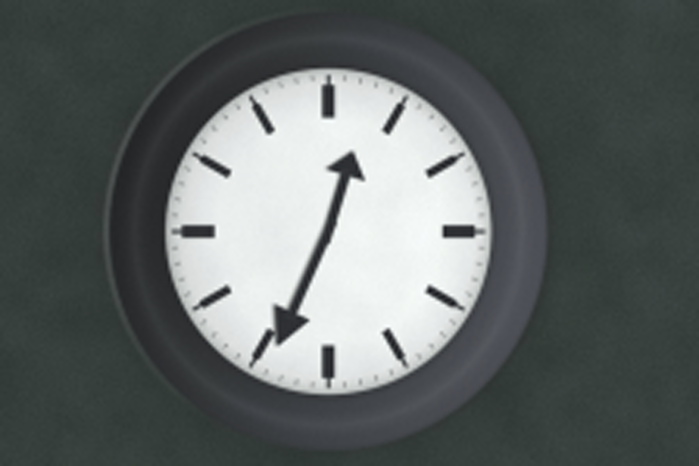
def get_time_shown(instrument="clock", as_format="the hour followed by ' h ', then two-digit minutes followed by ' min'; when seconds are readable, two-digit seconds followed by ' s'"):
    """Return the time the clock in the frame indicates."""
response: 12 h 34 min
